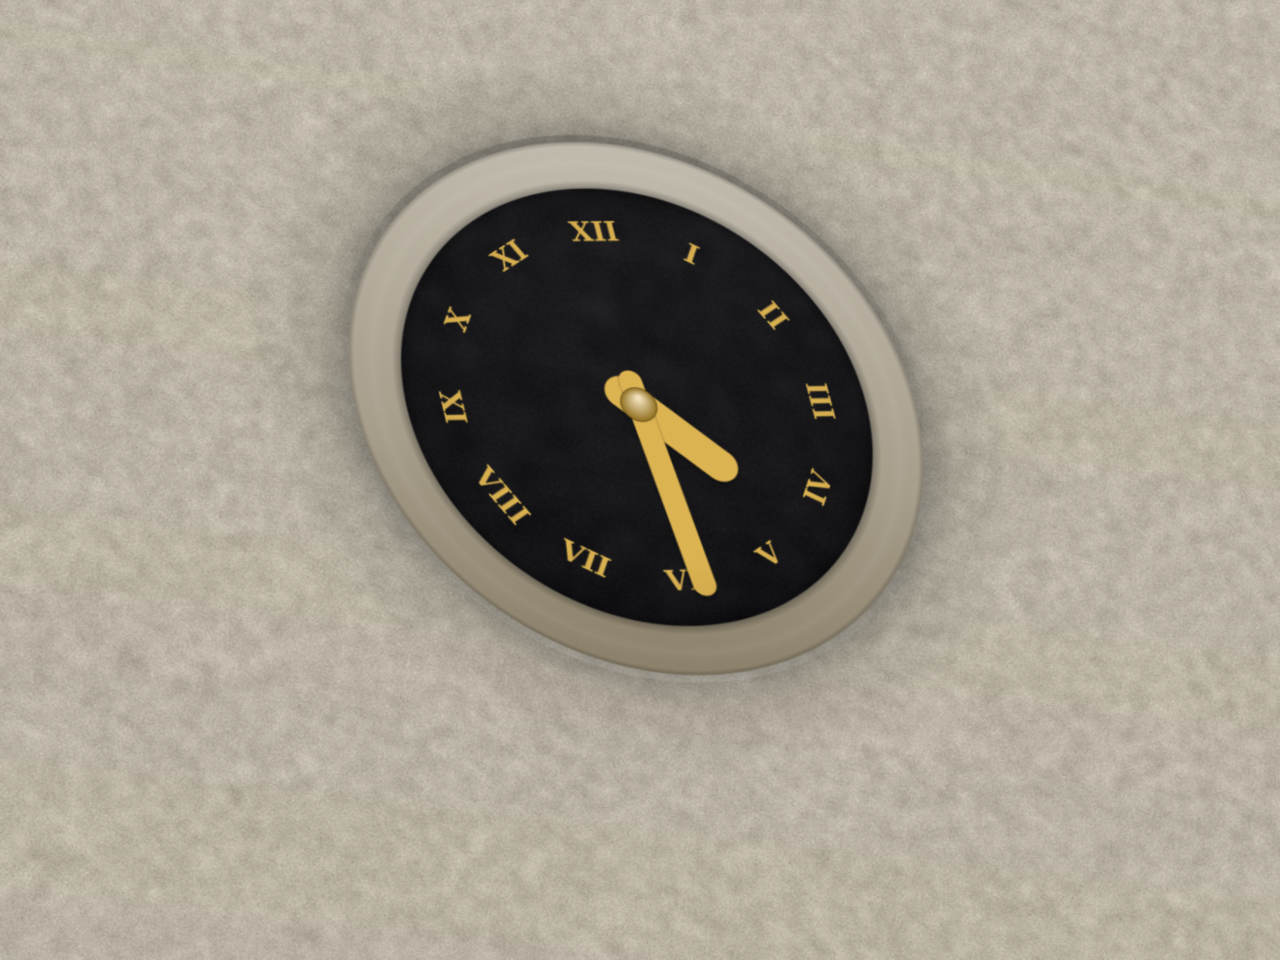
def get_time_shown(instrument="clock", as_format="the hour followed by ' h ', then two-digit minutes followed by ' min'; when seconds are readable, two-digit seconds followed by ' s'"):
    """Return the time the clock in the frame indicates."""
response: 4 h 29 min
